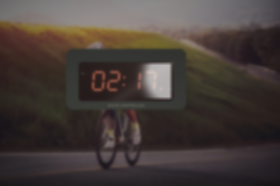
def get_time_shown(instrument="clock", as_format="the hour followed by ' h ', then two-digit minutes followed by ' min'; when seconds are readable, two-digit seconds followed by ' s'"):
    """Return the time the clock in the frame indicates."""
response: 2 h 17 min
